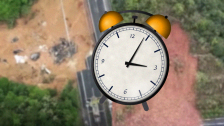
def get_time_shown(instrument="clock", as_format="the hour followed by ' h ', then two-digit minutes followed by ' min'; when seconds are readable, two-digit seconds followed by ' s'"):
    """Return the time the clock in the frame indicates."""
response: 3 h 04 min
